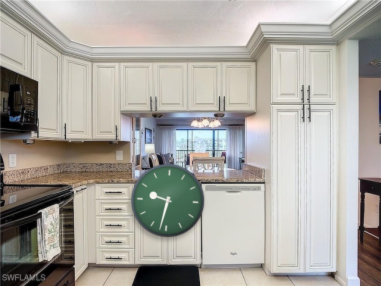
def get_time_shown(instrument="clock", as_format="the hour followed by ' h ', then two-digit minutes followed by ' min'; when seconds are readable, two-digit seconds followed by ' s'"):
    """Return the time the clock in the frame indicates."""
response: 9 h 32 min
